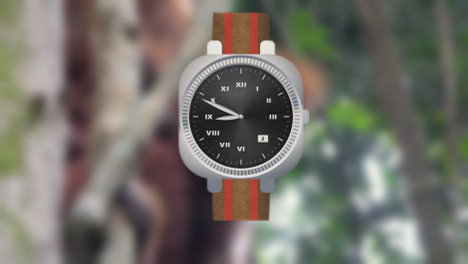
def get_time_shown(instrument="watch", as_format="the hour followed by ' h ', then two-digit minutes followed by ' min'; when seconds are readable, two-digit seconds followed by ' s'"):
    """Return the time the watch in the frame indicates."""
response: 8 h 49 min
